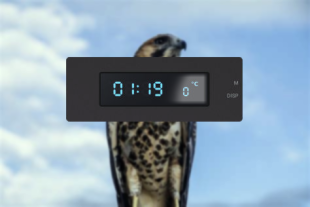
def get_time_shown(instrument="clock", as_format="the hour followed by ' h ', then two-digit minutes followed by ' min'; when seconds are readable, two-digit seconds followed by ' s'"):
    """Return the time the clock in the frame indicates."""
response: 1 h 19 min
